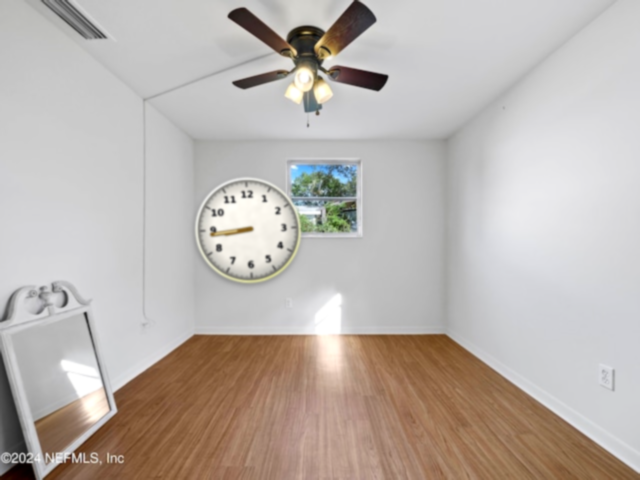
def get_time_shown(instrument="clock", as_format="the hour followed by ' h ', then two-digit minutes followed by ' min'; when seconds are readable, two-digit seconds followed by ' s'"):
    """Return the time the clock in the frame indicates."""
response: 8 h 44 min
